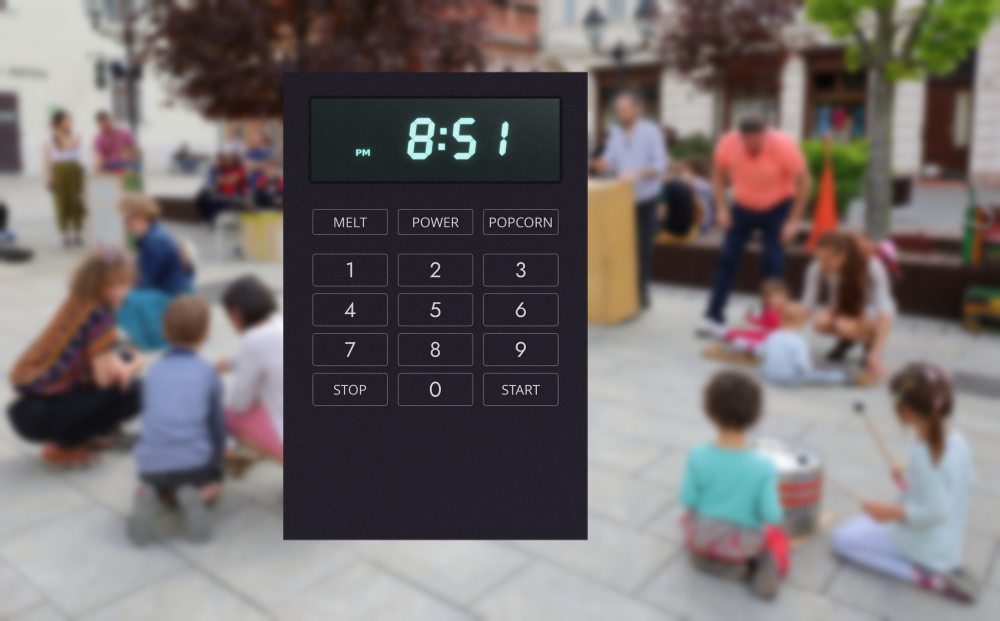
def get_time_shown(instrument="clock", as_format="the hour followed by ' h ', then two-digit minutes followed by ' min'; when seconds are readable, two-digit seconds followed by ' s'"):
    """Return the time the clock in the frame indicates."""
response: 8 h 51 min
